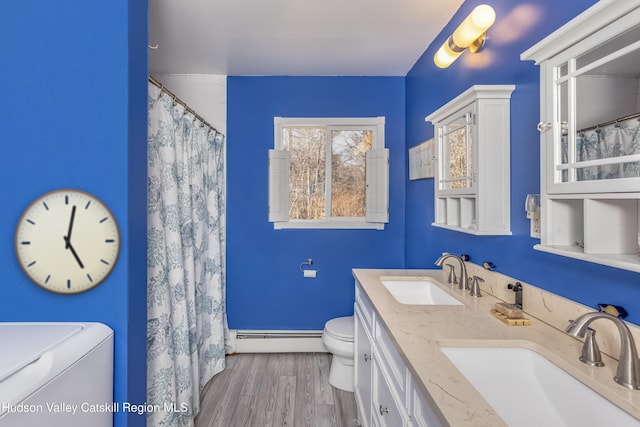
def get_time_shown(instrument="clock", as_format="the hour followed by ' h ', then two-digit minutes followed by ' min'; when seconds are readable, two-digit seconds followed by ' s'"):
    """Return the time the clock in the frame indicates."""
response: 5 h 02 min
